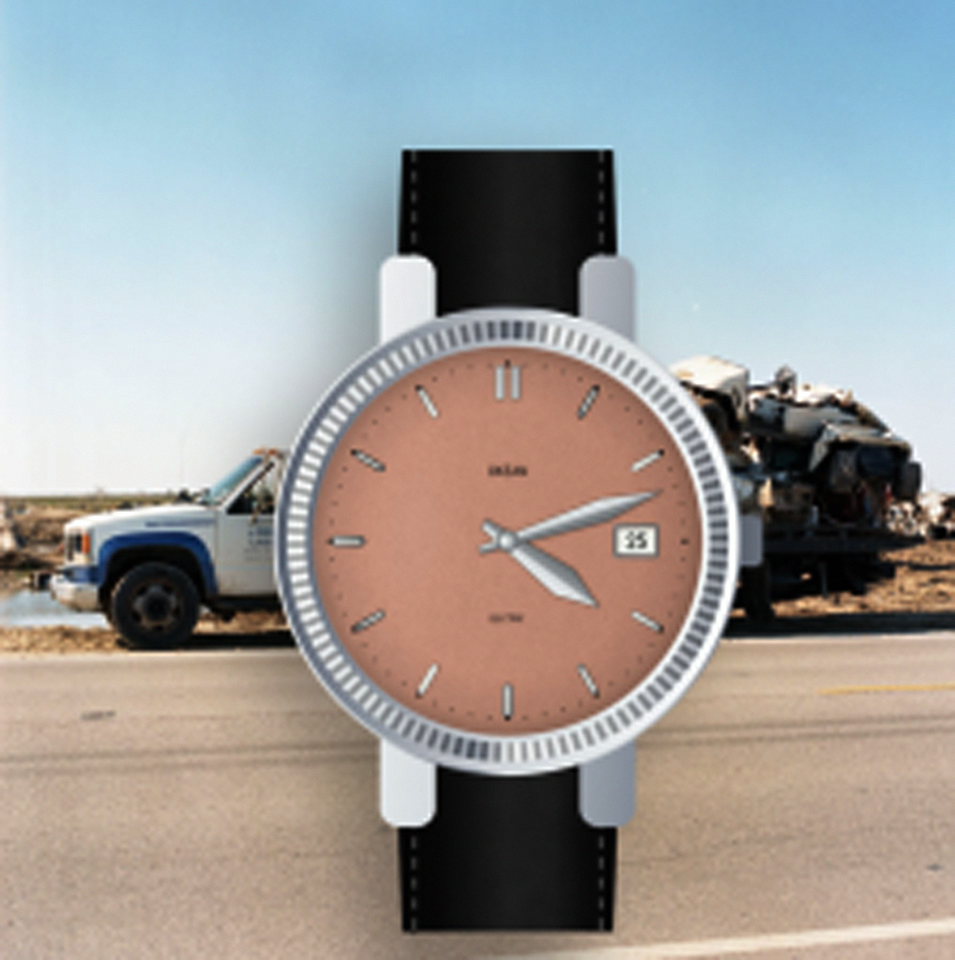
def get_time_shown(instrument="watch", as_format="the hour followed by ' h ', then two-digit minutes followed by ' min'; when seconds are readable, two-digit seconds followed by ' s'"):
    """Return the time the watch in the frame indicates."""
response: 4 h 12 min
